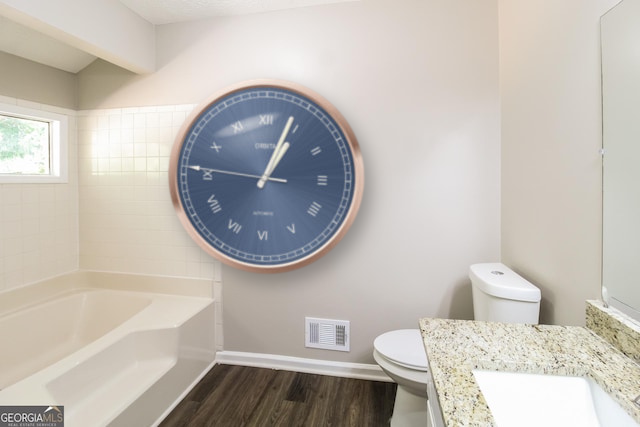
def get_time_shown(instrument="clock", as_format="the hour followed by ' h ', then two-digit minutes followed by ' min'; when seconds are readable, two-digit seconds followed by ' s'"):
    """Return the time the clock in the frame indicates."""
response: 1 h 03 min 46 s
